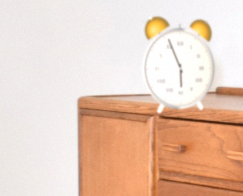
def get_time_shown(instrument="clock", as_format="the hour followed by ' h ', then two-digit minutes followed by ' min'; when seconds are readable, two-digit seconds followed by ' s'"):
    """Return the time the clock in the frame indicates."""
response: 5 h 56 min
